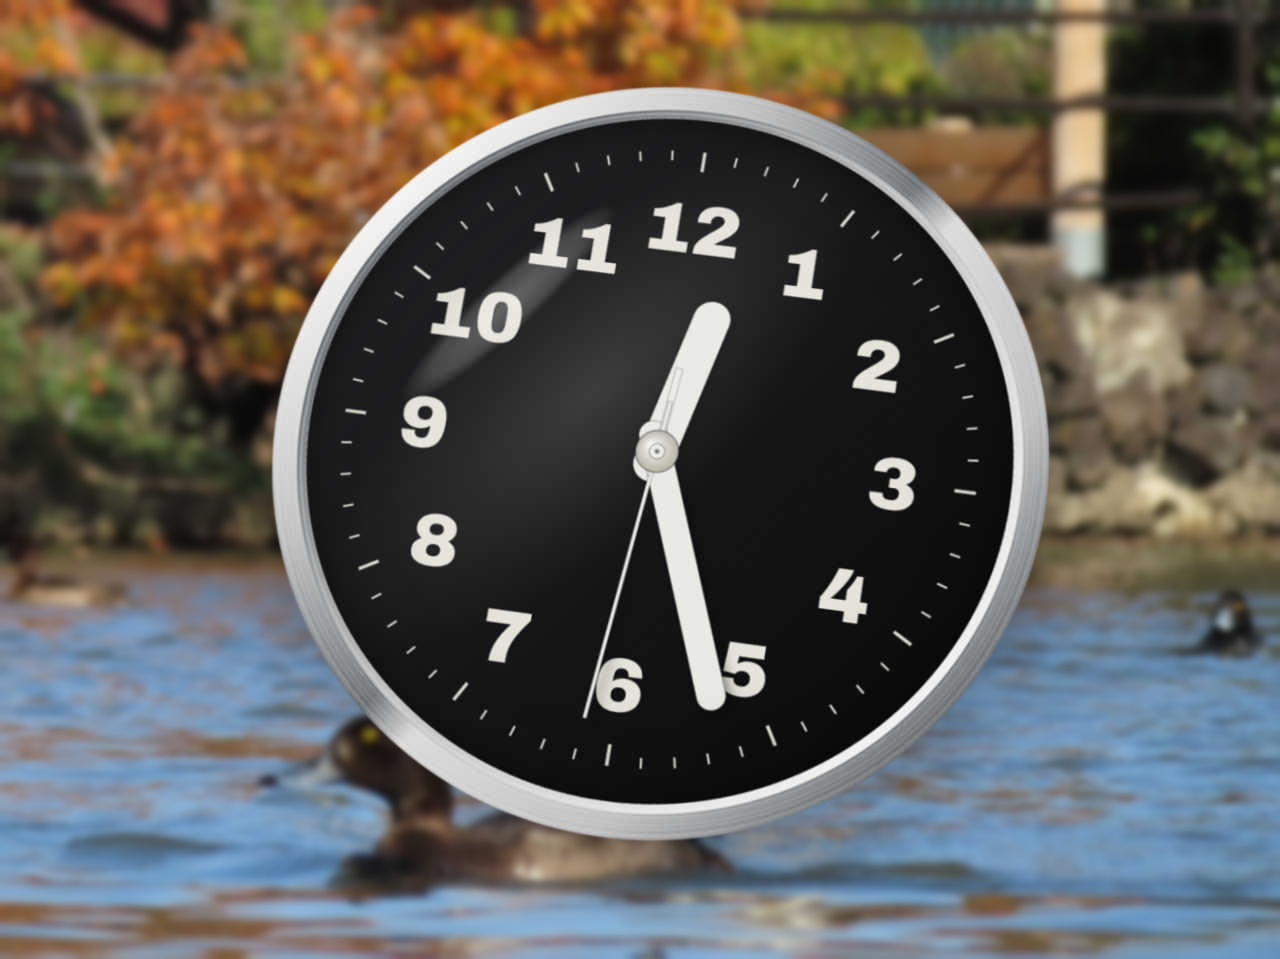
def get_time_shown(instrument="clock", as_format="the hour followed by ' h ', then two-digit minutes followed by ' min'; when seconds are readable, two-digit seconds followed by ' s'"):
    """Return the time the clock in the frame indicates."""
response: 12 h 26 min 31 s
